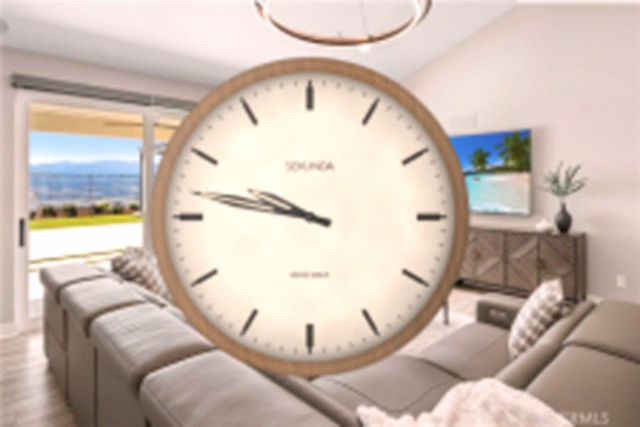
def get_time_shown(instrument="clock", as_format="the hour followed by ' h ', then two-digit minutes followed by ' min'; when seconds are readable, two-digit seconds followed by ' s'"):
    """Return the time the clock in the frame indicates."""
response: 9 h 47 min
